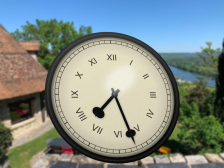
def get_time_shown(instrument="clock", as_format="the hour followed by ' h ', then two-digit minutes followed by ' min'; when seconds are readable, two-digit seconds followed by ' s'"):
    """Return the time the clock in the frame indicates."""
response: 7 h 27 min
